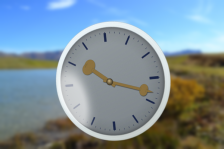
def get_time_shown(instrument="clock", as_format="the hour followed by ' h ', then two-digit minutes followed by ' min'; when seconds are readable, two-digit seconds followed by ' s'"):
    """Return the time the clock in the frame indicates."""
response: 10 h 18 min
